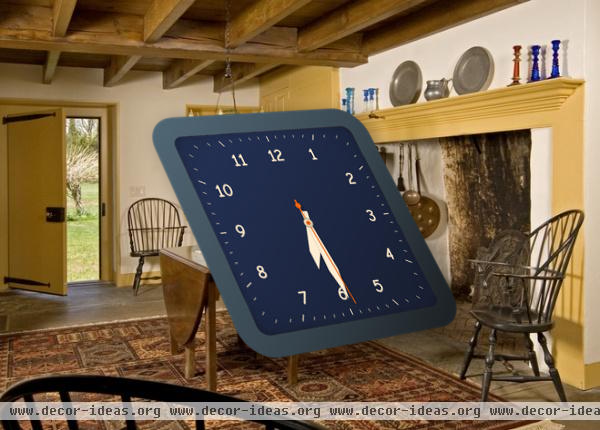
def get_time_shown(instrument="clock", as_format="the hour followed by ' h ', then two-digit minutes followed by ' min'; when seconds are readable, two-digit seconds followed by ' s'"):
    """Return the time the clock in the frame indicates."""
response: 6 h 29 min 29 s
